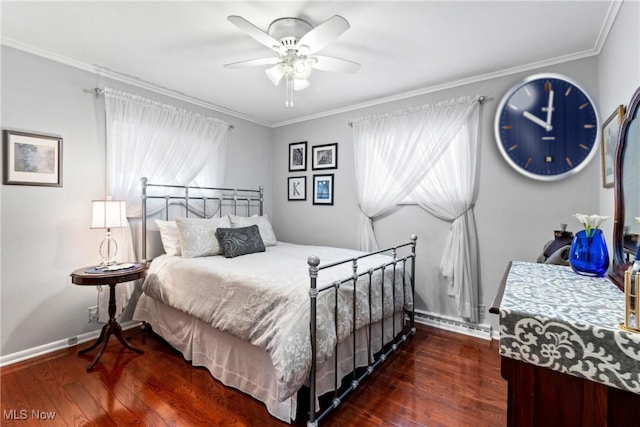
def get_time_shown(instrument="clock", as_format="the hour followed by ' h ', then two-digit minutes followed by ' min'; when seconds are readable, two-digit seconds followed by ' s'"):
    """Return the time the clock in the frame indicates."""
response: 10 h 01 min
